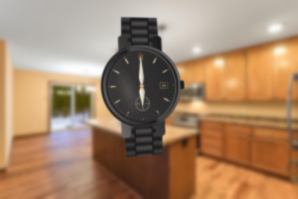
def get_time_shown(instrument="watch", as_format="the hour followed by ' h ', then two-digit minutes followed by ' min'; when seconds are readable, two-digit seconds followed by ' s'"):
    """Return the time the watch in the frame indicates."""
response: 6 h 00 min
